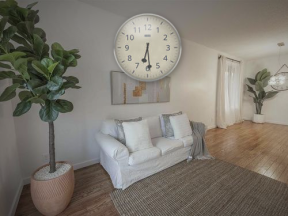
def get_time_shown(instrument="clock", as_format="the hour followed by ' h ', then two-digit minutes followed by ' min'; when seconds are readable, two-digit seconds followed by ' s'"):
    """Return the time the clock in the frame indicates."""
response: 6 h 29 min
